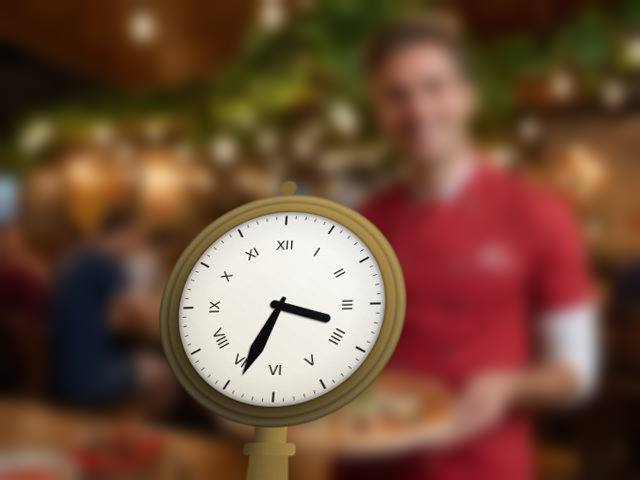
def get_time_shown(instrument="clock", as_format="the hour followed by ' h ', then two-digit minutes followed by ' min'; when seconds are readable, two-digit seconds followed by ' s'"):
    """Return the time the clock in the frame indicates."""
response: 3 h 34 min
